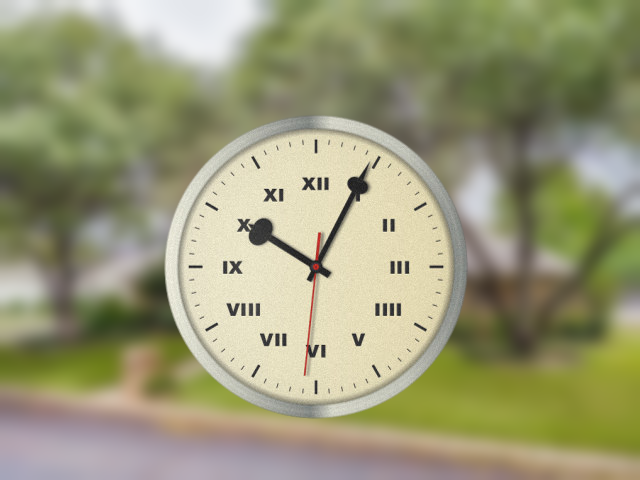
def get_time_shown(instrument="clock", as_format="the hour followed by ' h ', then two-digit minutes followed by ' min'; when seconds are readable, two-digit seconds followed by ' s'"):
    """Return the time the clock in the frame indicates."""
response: 10 h 04 min 31 s
